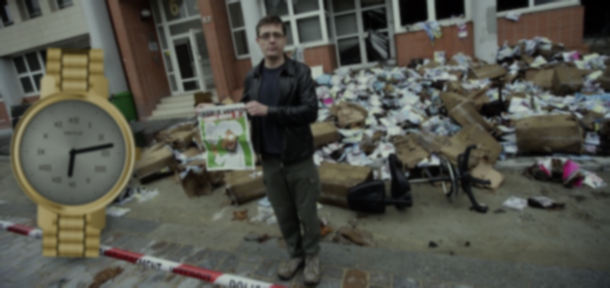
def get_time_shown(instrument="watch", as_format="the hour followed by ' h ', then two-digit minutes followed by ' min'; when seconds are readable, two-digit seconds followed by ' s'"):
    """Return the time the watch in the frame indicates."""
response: 6 h 13 min
